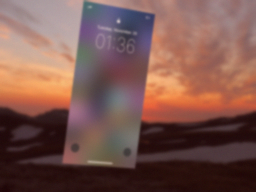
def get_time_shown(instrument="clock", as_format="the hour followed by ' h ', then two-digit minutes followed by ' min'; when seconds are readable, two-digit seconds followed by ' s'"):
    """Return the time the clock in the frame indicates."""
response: 1 h 36 min
